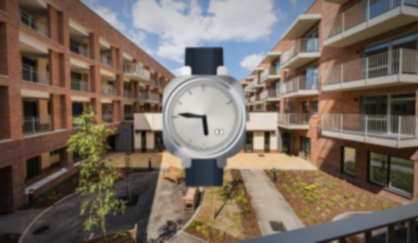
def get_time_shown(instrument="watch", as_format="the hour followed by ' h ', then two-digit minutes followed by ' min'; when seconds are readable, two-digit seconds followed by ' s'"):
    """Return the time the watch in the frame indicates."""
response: 5 h 46 min
